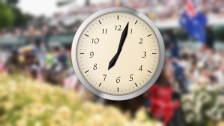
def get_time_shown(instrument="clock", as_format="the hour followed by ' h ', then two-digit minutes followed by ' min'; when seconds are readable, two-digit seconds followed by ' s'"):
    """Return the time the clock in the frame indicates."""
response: 7 h 03 min
